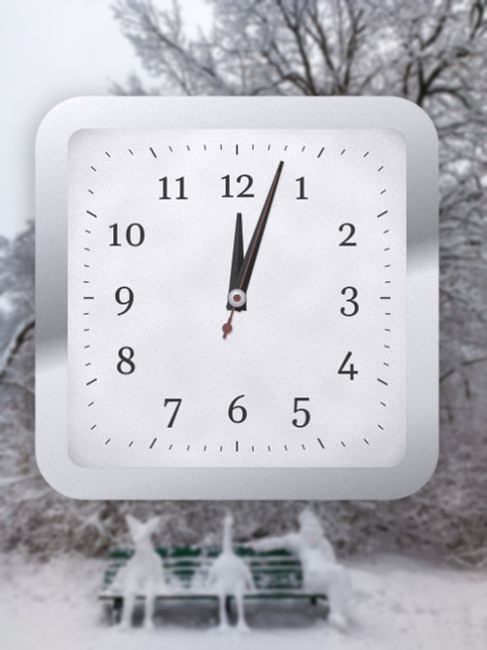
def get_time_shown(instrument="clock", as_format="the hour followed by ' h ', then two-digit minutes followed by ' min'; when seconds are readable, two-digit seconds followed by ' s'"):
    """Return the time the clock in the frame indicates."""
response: 12 h 03 min 03 s
